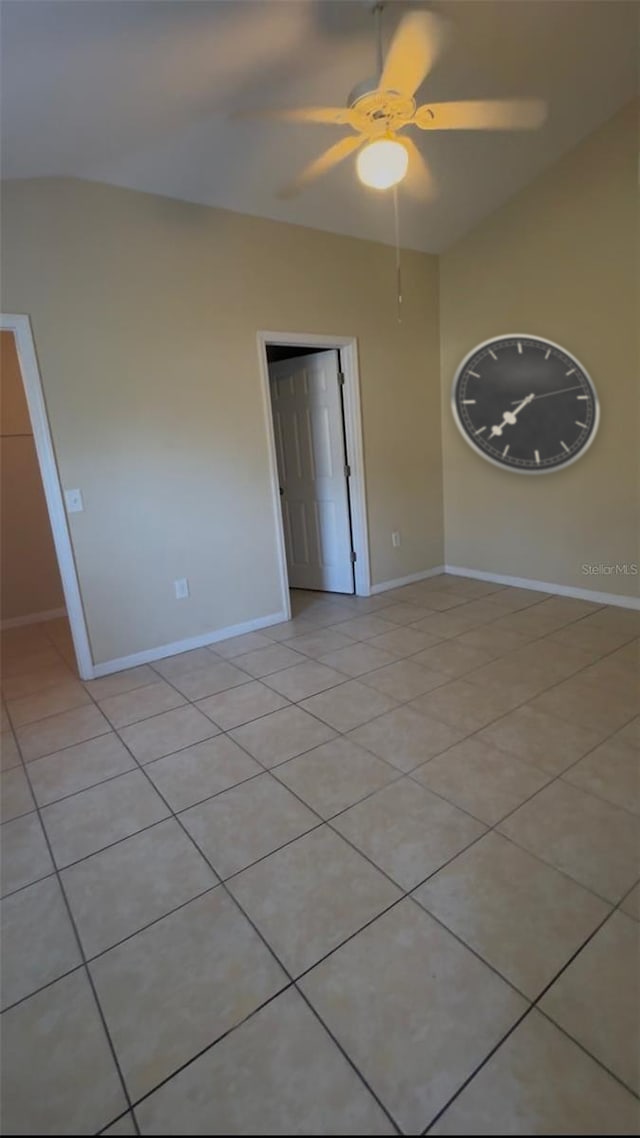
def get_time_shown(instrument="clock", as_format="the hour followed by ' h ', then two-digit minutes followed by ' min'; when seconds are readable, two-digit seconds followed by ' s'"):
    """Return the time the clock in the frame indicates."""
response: 7 h 38 min 13 s
